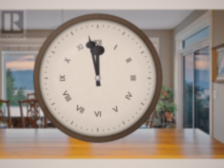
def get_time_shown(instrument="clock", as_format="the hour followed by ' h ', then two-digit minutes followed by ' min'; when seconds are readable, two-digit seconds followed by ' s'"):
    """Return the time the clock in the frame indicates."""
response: 11 h 58 min
